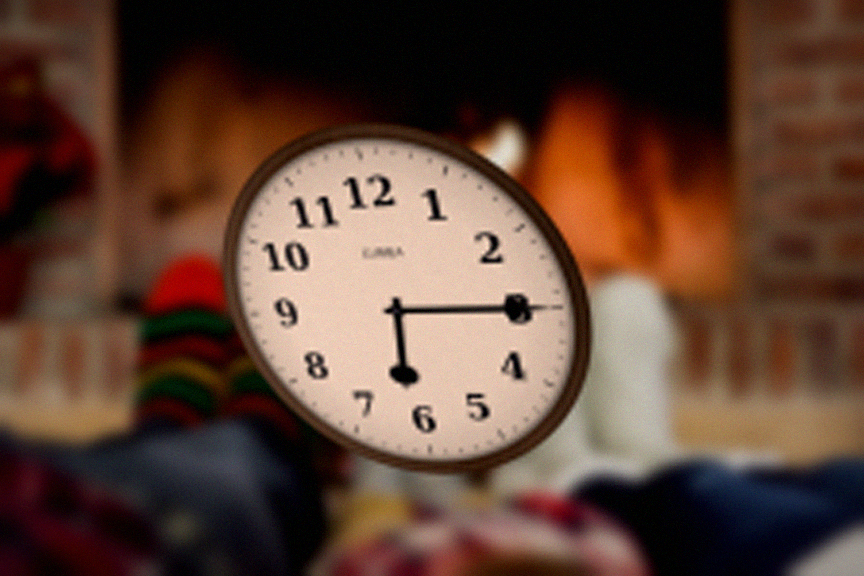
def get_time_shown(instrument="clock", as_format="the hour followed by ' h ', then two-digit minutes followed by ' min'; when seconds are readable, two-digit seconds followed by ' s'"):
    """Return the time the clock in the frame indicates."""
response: 6 h 15 min
